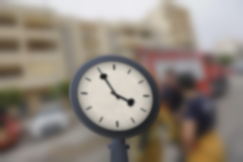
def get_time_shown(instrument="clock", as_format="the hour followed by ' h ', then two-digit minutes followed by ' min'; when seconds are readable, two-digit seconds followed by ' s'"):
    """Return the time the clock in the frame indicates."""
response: 3 h 55 min
